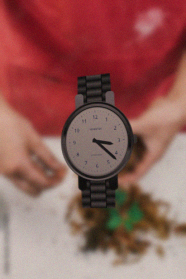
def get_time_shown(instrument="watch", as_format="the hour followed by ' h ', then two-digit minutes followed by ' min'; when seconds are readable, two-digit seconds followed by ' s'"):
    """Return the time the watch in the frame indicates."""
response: 3 h 22 min
